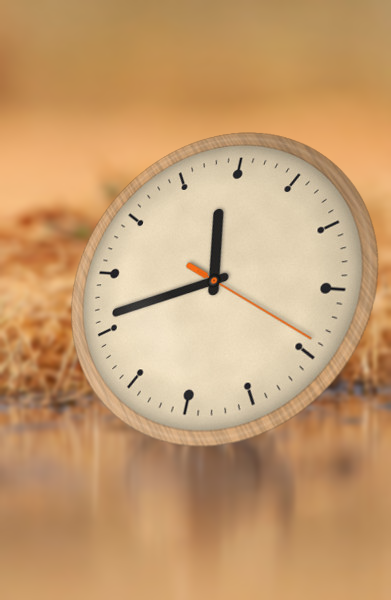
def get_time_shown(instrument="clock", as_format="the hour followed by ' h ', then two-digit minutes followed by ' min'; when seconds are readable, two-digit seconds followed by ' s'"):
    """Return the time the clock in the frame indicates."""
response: 11 h 41 min 19 s
